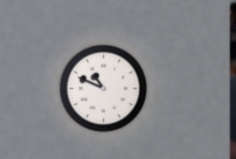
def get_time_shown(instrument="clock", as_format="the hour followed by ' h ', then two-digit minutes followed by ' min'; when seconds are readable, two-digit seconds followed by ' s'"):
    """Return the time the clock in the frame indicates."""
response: 10 h 49 min
